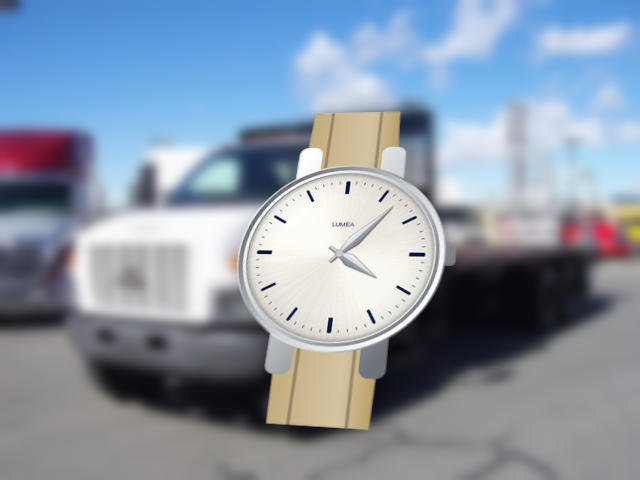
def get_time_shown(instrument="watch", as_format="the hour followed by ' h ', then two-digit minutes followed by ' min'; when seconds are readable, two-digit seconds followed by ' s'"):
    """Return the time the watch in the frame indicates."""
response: 4 h 07 min
